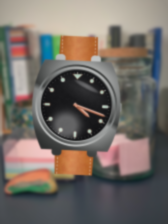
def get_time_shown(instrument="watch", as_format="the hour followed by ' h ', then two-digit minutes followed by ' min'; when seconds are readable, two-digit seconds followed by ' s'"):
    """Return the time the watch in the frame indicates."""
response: 4 h 18 min
